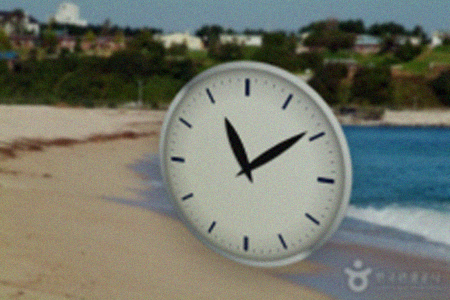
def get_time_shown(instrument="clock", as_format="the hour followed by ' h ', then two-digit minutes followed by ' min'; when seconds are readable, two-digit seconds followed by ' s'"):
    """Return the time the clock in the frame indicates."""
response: 11 h 09 min
